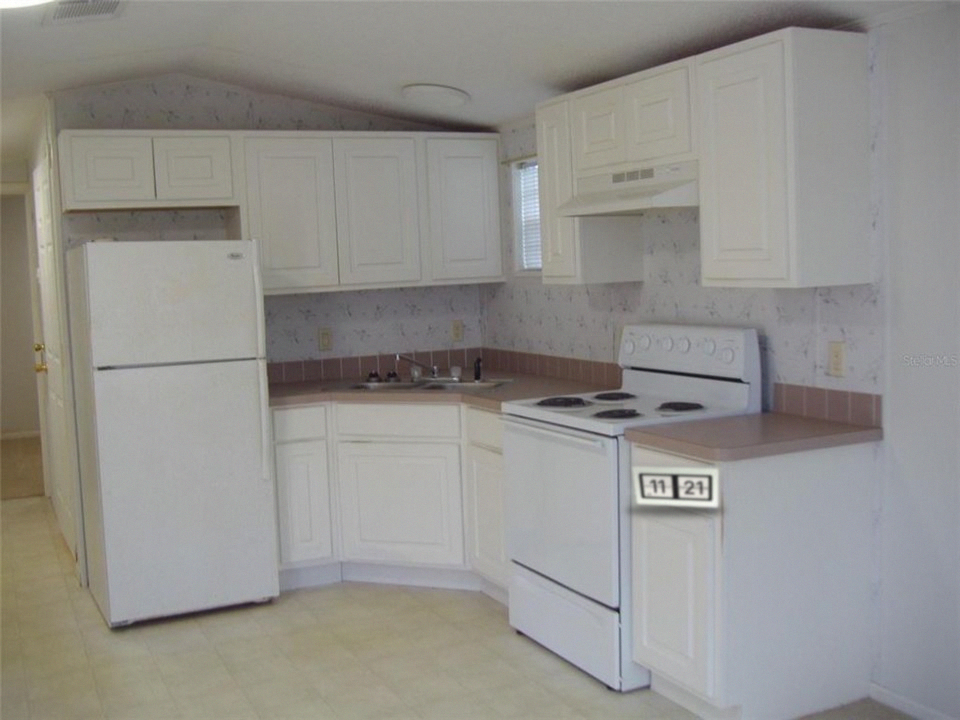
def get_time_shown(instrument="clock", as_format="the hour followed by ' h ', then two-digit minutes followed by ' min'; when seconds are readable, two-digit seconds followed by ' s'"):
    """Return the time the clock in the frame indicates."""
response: 11 h 21 min
